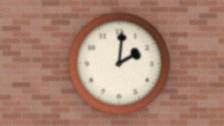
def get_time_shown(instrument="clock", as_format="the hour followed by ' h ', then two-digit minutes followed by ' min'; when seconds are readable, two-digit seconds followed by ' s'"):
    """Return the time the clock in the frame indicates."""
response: 2 h 01 min
